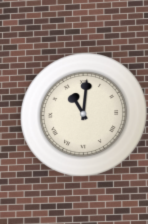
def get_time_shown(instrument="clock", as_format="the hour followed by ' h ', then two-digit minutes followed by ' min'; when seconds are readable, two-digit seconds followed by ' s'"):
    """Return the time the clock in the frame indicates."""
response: 11 h 01 min
